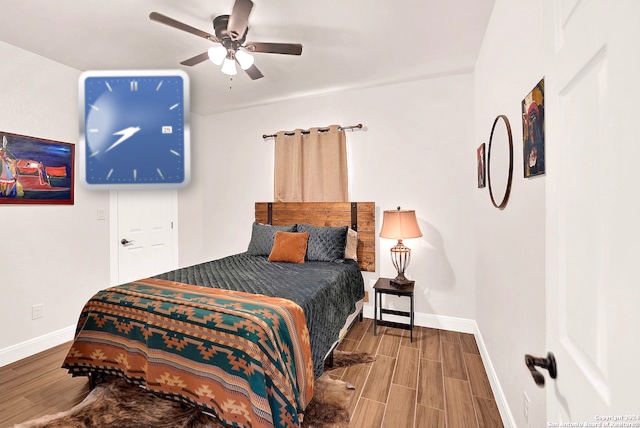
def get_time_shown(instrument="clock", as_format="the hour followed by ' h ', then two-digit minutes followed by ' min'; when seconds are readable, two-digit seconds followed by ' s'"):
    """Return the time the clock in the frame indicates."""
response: 8 h 39 min
